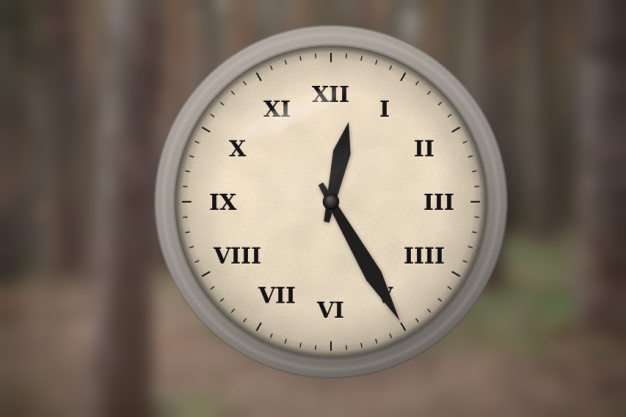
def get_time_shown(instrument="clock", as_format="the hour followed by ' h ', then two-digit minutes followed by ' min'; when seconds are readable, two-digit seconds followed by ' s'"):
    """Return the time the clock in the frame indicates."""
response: 12 h 25 min
